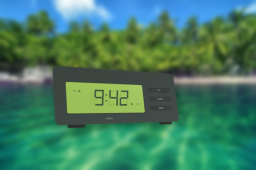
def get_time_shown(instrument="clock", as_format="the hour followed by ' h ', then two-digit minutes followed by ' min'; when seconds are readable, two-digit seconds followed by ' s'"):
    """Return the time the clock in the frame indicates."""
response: 9 h 42 min
